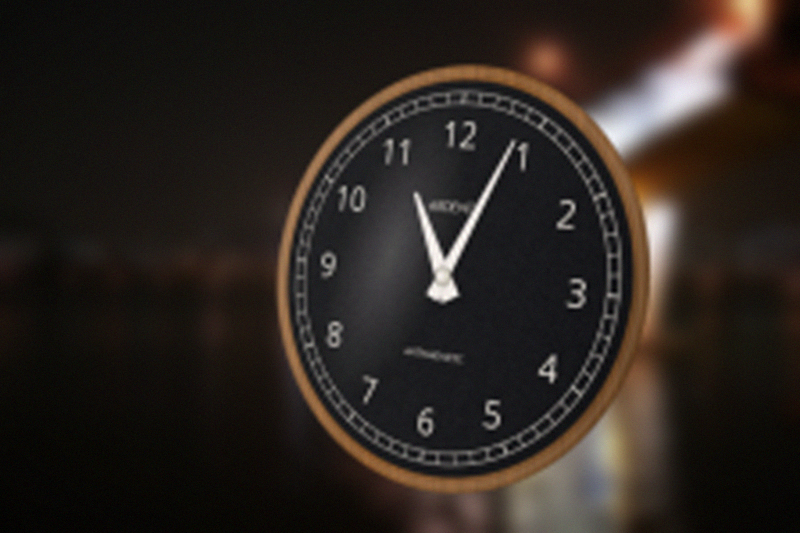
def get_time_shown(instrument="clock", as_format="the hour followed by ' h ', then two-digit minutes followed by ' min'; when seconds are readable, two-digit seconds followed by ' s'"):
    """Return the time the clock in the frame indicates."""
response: 11 h 04 min
